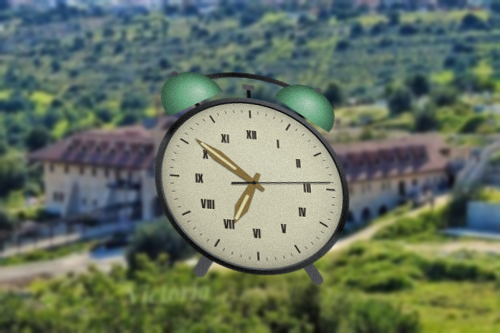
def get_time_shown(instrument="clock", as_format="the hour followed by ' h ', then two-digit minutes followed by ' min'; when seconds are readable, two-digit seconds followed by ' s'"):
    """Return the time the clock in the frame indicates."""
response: 6 h 51 min 14 s
